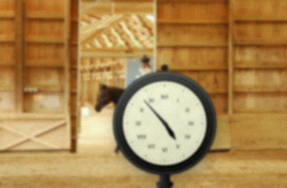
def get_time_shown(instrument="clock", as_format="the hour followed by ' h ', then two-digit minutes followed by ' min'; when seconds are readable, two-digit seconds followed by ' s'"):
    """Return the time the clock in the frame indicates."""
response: 4 h 53 min
